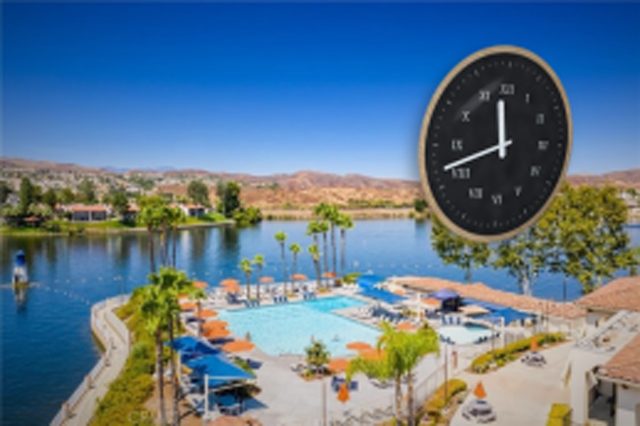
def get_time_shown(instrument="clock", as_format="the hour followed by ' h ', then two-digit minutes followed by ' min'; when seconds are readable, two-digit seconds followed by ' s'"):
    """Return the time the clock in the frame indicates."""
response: 11 h 42 min
